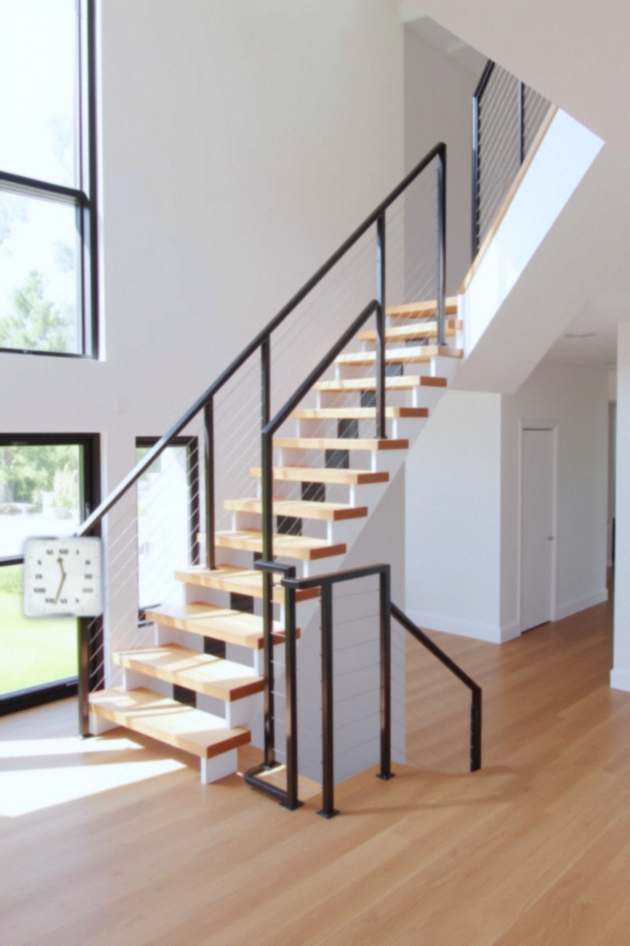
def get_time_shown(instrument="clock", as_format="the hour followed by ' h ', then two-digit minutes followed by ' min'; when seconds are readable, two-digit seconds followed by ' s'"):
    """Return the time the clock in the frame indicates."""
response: 11 h 33 min
